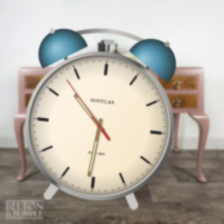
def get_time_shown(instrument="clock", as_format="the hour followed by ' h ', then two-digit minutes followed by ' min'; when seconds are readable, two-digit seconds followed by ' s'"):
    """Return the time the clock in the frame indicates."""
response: 10 h 30 min 53 s
